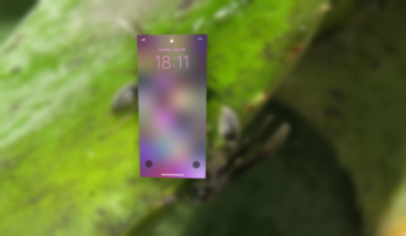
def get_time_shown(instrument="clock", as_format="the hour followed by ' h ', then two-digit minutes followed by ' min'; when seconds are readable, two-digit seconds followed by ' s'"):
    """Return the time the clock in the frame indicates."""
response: 18 h 11 min
